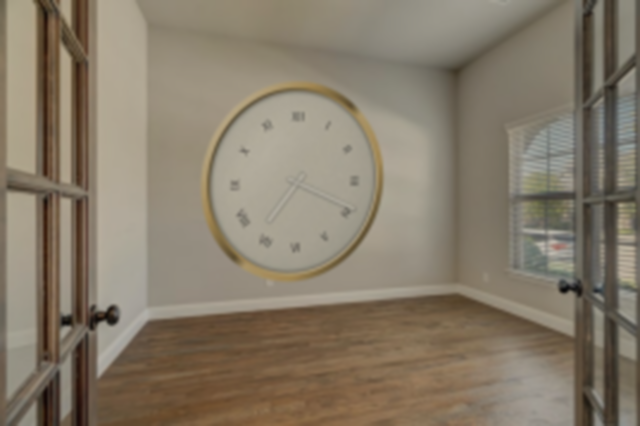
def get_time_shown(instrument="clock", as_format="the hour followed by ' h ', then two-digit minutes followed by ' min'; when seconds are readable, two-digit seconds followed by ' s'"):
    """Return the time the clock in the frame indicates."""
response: 7 h 19 min
